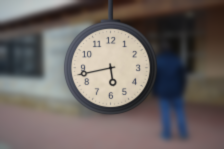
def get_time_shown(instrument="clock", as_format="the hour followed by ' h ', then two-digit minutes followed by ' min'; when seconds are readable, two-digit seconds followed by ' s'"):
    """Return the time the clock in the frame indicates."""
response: 5 h 43 min
